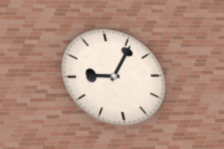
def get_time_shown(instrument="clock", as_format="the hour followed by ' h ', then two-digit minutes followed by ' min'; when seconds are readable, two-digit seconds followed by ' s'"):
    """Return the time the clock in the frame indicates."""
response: 9 h 06 min
